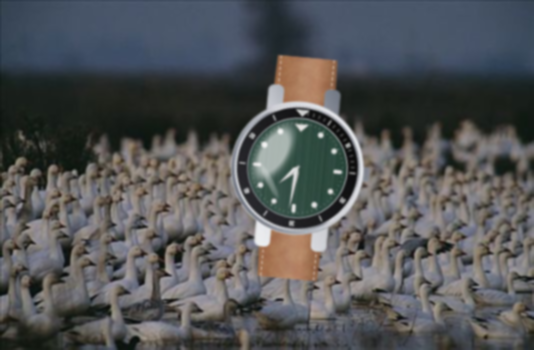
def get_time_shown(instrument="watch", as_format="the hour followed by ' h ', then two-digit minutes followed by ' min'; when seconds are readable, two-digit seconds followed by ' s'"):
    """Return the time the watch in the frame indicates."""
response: 7 h 31 min
